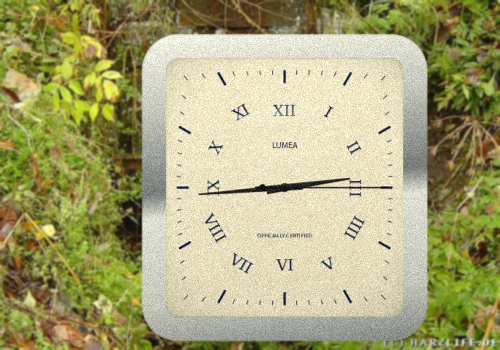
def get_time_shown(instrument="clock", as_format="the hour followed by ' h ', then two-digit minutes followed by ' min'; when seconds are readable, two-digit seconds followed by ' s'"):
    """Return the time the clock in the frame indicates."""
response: 2 h 44 min 15 s
